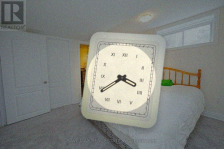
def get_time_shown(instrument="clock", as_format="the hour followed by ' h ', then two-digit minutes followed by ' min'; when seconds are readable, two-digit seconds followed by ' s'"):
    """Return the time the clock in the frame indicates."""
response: 3 h 39 min
